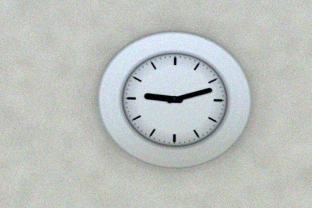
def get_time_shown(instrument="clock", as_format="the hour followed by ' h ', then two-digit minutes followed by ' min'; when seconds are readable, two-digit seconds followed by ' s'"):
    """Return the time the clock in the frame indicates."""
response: 9 h 12 min
